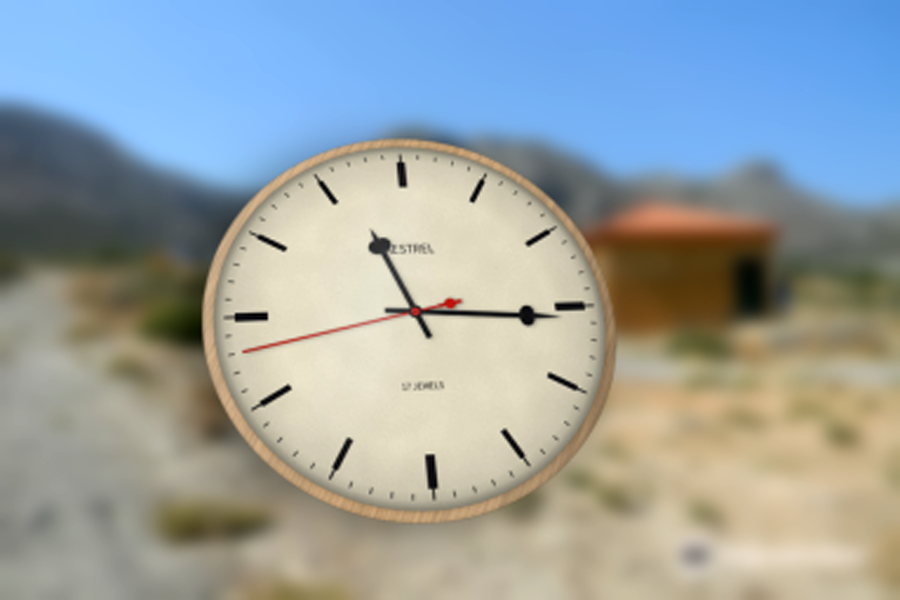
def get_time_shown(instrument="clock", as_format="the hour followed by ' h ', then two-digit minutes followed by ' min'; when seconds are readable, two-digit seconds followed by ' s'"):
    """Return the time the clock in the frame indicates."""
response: 11 h 15 min 43 s
